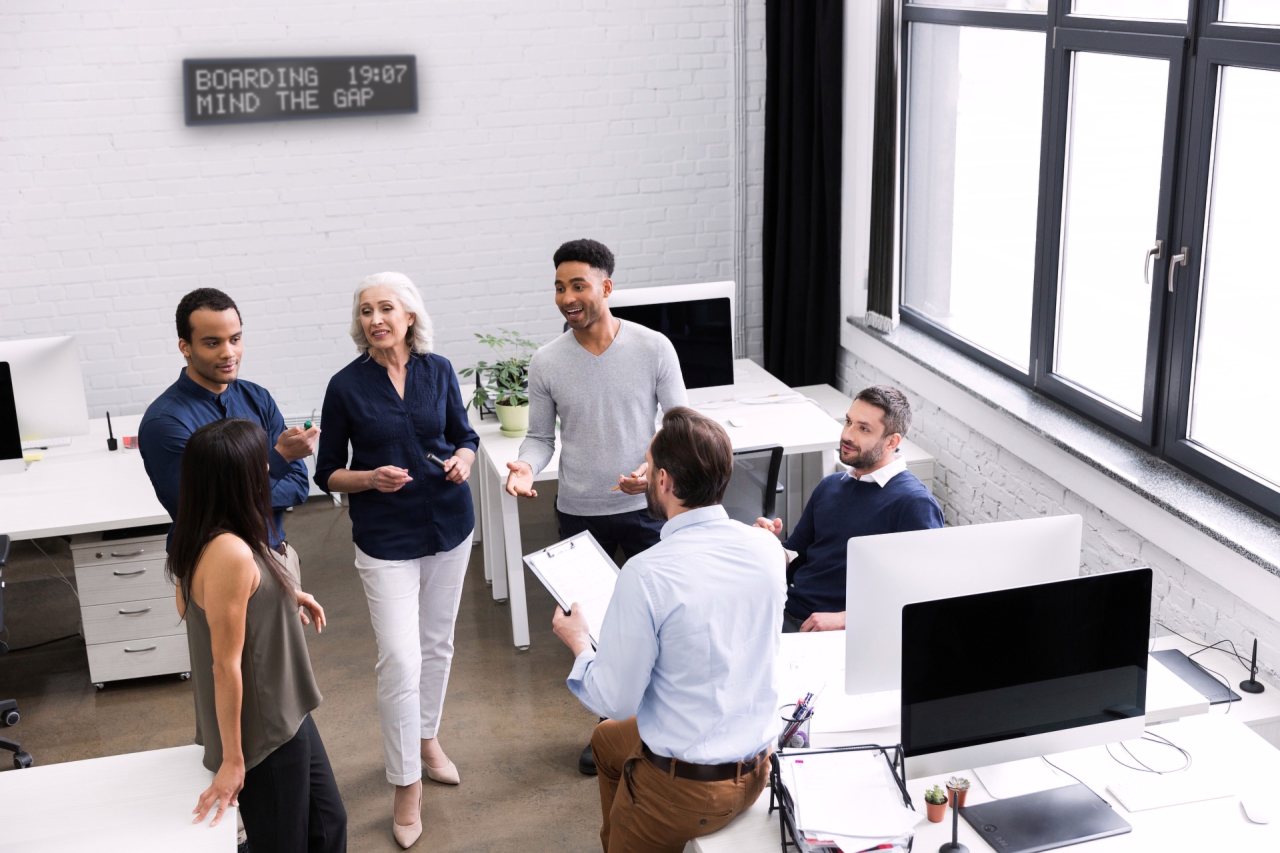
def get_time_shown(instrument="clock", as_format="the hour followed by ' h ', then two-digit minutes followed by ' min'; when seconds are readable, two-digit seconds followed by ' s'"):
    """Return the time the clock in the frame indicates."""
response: 19 h 07 min
